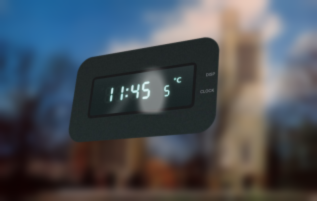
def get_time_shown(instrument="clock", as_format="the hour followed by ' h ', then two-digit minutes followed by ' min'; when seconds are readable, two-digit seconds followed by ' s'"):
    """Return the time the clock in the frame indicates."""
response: 11 h 45 min
